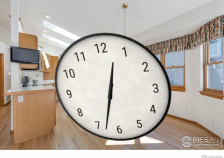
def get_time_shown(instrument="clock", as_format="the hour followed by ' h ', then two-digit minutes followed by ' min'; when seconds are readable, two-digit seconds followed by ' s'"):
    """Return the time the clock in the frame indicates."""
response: 12 h 33 min
